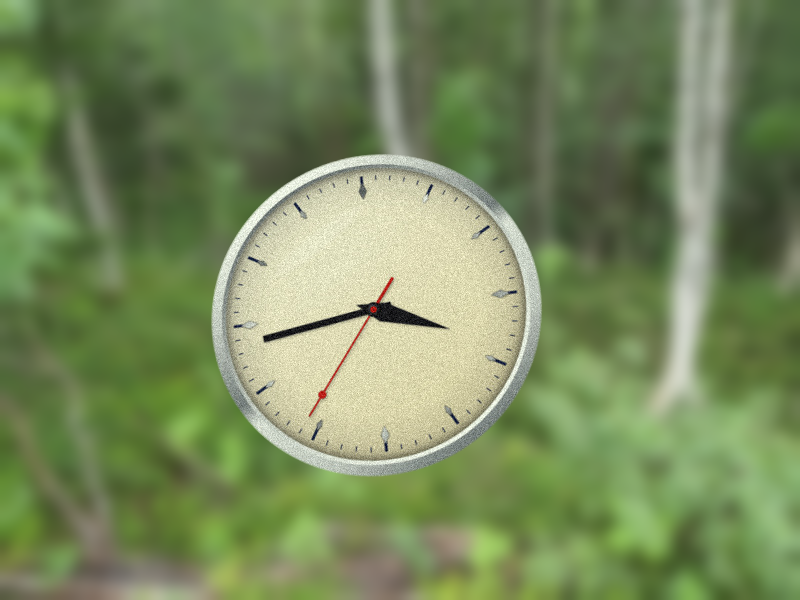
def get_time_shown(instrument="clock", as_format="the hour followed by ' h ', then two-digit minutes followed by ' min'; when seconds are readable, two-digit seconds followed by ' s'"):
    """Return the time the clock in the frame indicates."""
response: 3 h 43 min 36 s
